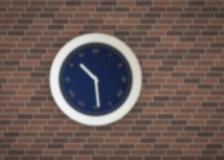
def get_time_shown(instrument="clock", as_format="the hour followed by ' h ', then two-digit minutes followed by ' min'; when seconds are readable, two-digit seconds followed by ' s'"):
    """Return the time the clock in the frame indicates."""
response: 10 h 29 min
